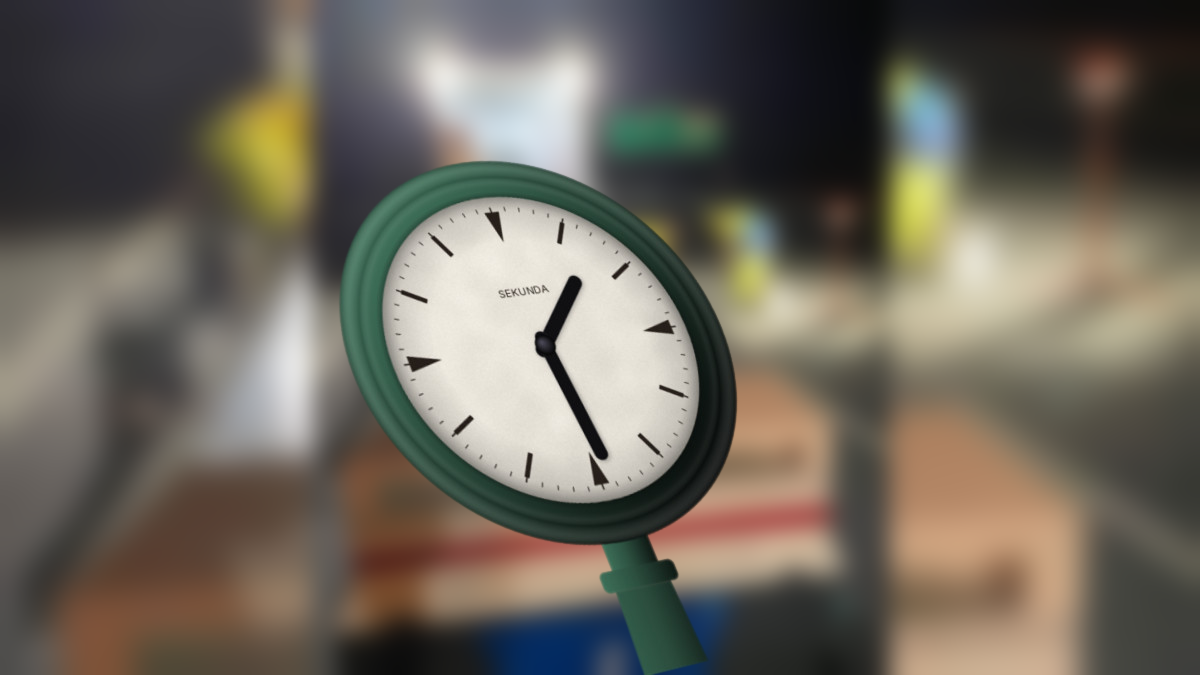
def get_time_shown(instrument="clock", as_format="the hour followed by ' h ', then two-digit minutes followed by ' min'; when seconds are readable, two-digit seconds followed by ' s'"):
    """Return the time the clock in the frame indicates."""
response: 1 h 29 min
